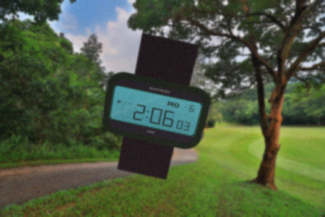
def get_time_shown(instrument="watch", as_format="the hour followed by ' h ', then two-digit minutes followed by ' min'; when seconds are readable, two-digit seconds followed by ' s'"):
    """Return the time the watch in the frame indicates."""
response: 2 h 06 min
